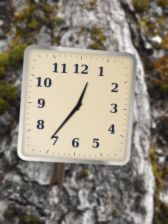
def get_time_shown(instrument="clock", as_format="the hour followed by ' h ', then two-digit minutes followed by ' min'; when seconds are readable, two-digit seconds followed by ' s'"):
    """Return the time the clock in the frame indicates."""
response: 12 h 36 min
